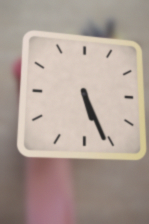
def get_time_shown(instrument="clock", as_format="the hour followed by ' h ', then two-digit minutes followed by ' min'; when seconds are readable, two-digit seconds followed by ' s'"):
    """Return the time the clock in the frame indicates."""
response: 5 h 26 min
